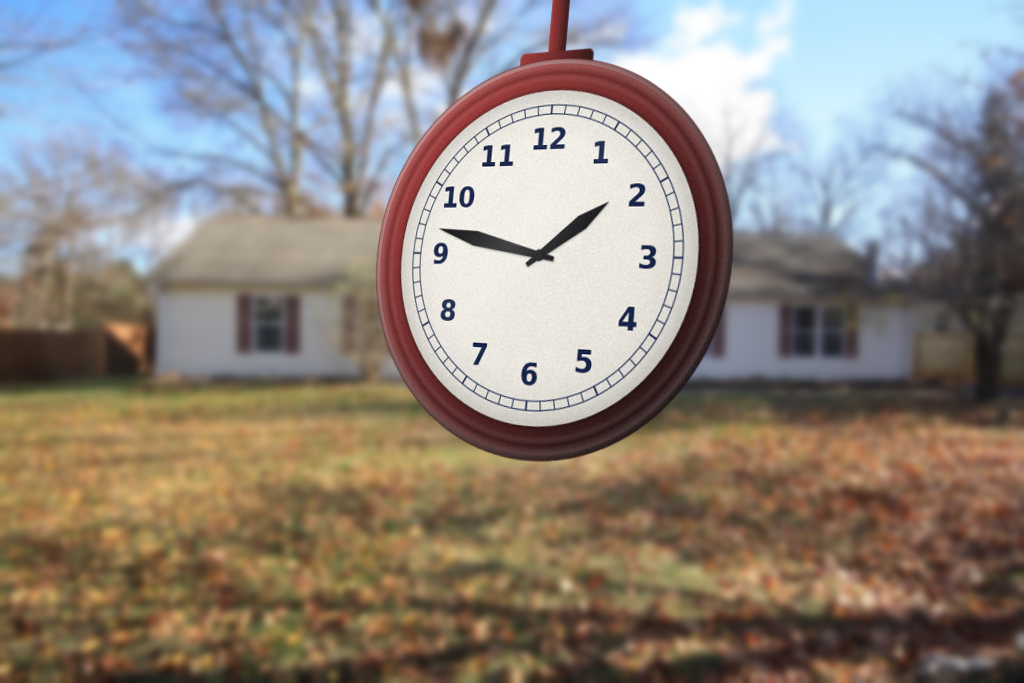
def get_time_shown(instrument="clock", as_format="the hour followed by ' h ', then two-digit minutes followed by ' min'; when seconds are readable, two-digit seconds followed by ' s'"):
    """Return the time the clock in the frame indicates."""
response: 1 h 47 min
